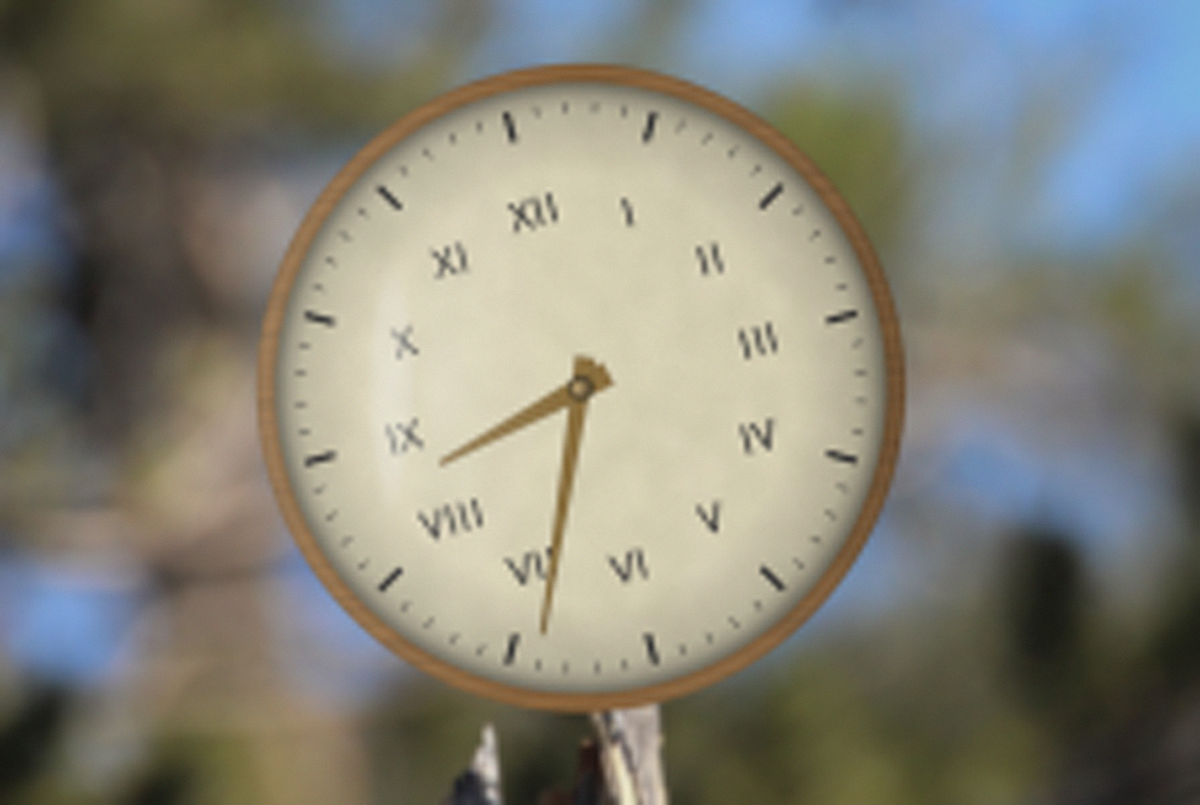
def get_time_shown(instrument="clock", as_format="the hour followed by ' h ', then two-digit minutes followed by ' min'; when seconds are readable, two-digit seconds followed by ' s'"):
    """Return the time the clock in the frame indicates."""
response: 8 h 34 min
